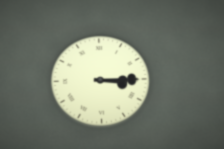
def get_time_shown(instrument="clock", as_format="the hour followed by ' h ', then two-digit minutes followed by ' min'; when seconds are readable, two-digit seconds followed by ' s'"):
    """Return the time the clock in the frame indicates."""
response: 3 h 15 min
